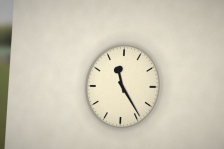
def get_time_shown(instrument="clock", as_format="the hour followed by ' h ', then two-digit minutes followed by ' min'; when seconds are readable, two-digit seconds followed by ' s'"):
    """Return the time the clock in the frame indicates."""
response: 11 h 24 min
